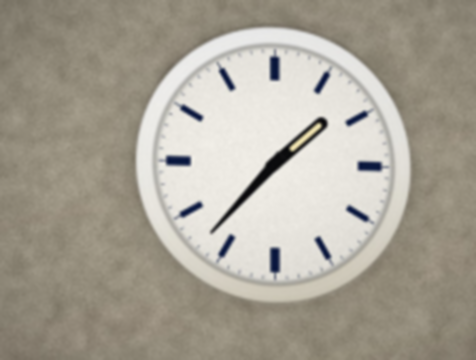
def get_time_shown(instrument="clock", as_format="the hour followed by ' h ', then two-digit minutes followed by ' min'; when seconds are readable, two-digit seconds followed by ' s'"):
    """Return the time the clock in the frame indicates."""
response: 1 h 37 min
